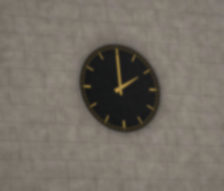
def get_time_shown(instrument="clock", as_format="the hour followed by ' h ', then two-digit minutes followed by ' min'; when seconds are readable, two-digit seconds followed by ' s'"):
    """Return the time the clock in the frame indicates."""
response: 2 h 00 min
